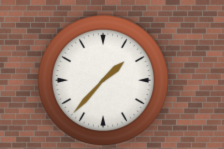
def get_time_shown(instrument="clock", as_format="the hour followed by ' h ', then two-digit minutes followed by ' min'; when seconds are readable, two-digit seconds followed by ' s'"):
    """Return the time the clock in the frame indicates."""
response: 1 h 37 min
